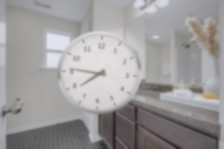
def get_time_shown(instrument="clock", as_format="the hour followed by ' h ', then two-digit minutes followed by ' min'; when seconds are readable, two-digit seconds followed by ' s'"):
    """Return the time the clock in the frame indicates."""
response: 7 h 46 min
